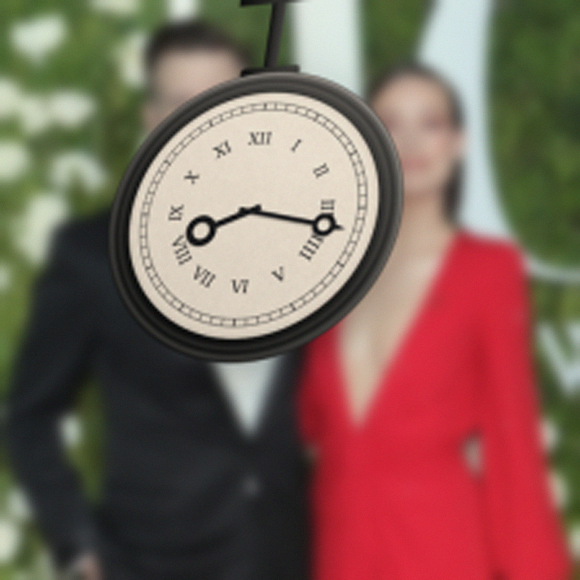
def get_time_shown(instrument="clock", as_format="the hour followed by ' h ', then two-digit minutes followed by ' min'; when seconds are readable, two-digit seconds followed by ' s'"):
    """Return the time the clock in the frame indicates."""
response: 8 h 17 min
